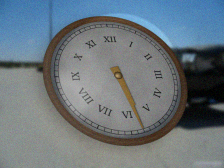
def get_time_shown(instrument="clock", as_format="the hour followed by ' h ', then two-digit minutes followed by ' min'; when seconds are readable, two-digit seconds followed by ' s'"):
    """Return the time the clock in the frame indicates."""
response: 5 h 28 min
